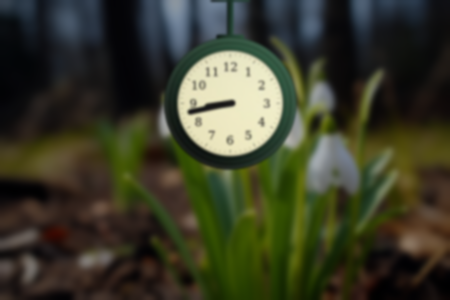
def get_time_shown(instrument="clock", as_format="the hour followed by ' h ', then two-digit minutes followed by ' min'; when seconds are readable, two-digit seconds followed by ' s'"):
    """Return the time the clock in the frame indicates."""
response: 8 h 43 min
